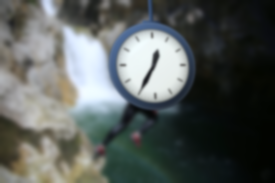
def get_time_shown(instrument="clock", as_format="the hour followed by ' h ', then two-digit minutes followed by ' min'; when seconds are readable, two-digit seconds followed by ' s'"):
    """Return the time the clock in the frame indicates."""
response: 12 h 35 min
